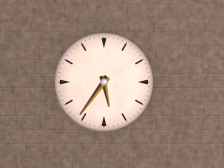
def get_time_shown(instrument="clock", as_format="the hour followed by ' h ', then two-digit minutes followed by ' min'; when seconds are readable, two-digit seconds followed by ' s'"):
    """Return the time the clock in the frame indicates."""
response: 5 h 36 min
